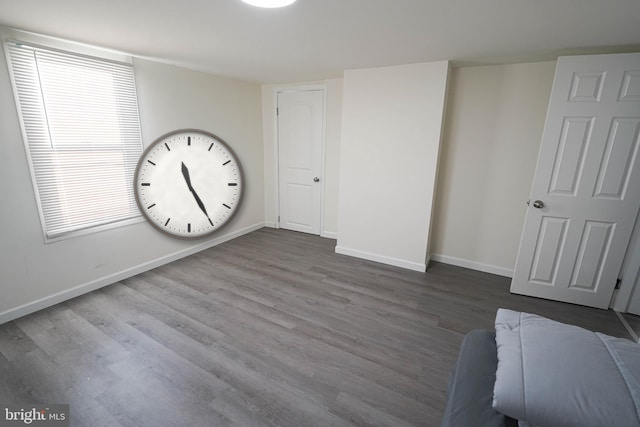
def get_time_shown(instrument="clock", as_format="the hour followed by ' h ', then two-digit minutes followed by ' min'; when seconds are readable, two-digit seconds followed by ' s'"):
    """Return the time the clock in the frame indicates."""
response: 11 h 25 min
